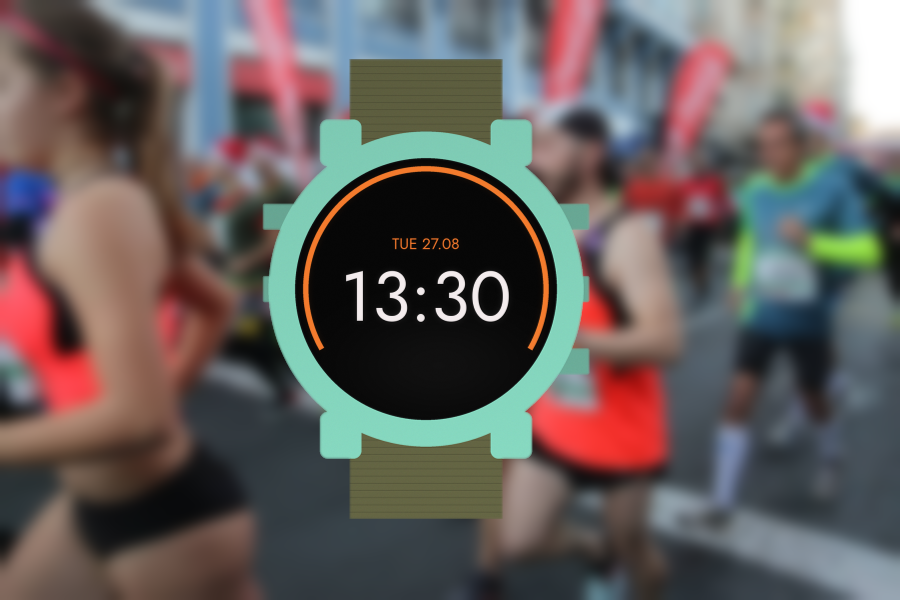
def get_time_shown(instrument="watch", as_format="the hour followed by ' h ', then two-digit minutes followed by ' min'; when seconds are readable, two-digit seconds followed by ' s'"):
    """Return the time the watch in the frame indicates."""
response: 13 h 30 min
